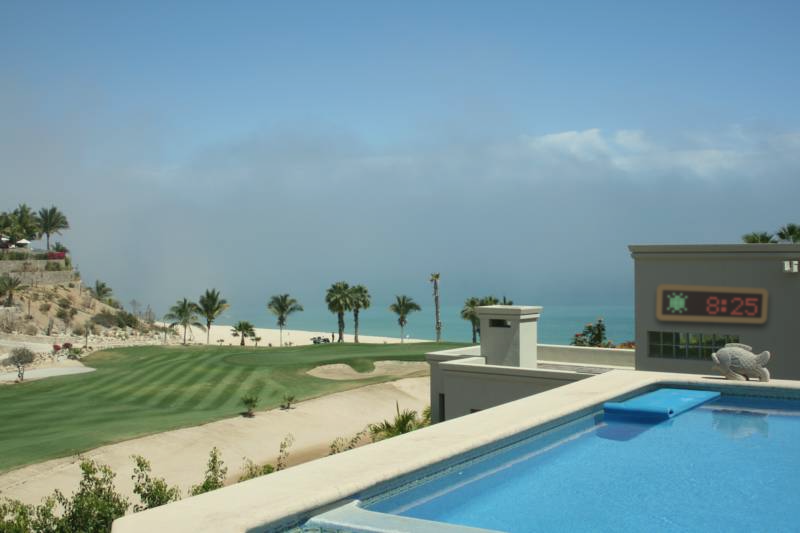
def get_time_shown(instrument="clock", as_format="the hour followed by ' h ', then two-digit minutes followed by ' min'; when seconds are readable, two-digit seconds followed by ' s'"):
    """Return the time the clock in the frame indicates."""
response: 8 h 25 min
